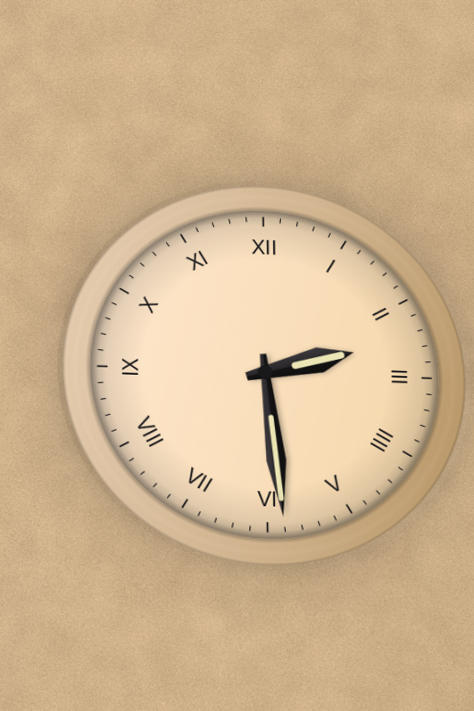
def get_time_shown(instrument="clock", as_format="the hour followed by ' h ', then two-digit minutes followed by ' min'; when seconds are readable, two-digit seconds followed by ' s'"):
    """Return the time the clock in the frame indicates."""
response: 2 h 29 min
